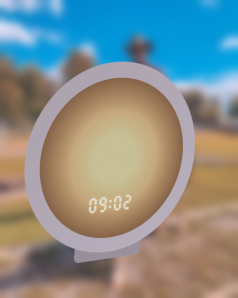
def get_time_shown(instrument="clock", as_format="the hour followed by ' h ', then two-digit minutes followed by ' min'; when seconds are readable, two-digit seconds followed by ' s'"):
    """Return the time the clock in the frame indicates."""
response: 9 h 02 min
